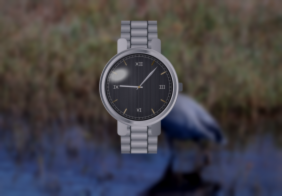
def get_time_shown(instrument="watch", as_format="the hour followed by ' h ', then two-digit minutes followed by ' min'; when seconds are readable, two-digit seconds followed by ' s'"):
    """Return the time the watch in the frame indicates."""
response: 9 h 07 min
